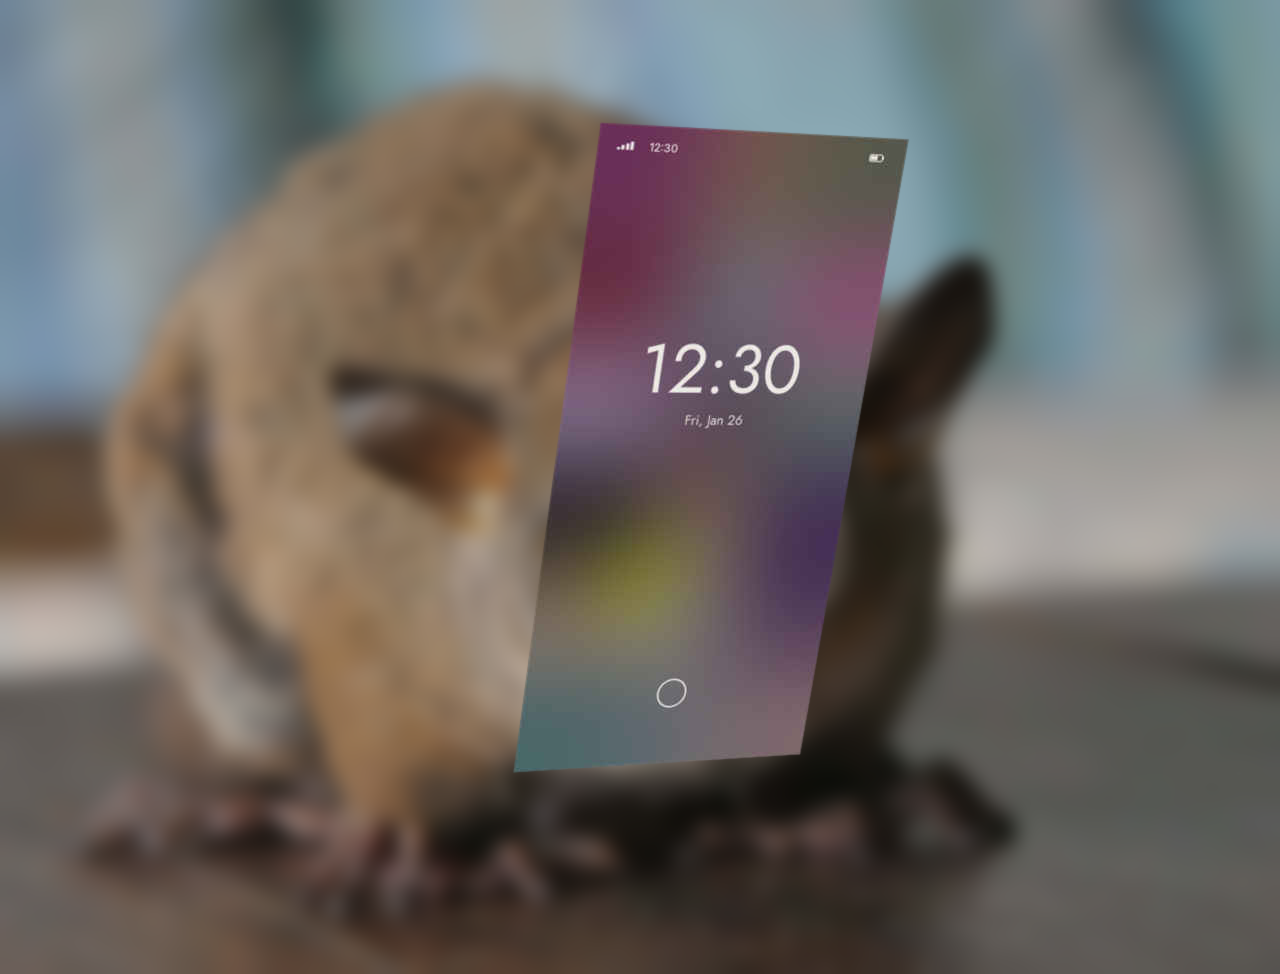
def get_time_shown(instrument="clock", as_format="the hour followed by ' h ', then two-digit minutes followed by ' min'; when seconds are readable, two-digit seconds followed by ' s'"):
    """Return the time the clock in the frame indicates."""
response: 12 h 30 min
